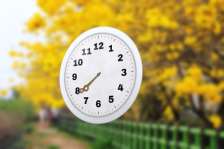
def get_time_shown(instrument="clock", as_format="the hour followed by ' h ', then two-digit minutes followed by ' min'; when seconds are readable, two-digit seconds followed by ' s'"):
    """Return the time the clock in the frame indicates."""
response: 7 h 39 min
